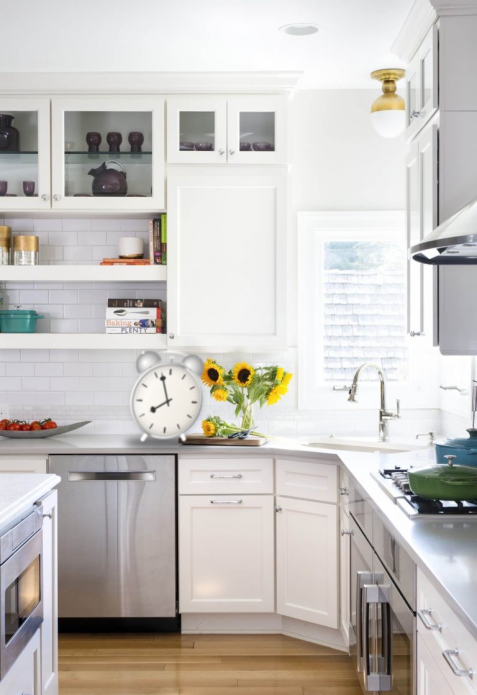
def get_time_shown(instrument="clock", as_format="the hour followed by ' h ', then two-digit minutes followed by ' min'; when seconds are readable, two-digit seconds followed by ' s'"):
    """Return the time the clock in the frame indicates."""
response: 7 h 57 min
